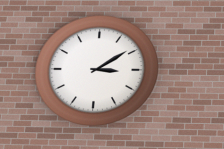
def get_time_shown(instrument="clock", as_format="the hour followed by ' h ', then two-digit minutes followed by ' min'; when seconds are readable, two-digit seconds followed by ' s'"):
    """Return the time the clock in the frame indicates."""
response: 3 h 09 min
